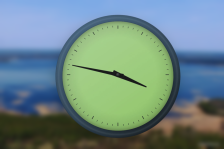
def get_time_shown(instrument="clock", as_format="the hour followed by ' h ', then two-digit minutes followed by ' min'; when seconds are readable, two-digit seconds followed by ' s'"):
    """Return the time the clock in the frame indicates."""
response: 3 h 47 min
